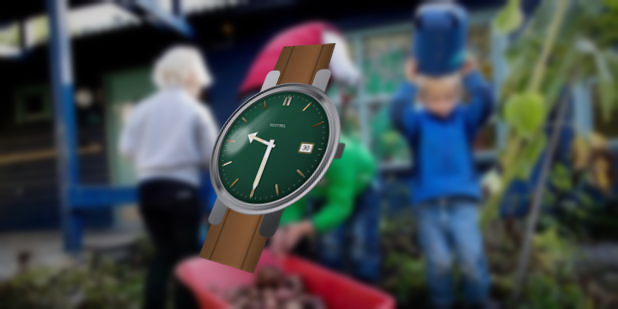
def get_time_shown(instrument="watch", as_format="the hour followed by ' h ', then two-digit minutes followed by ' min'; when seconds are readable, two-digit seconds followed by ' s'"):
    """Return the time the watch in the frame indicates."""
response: 9 h 30 min
